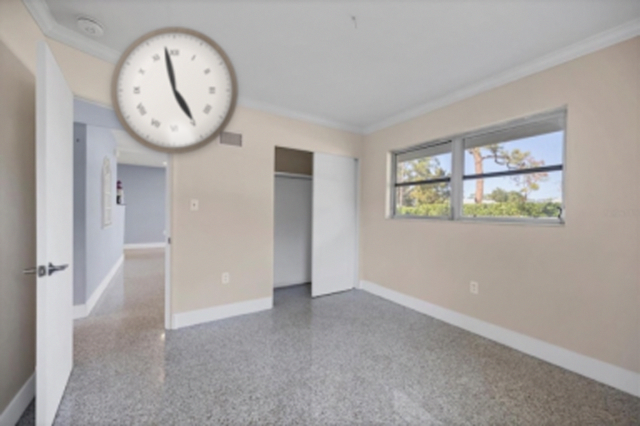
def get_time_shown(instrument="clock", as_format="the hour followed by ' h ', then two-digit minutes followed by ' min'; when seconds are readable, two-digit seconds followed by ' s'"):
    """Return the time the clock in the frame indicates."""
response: 4 h 58 min
